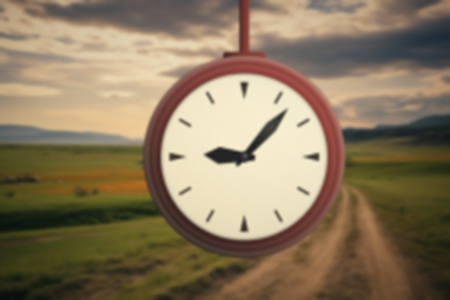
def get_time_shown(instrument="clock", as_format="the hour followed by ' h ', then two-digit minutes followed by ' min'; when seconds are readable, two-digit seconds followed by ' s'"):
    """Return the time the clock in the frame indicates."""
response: 9 h 07 min
